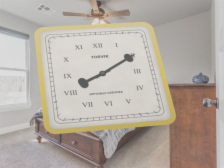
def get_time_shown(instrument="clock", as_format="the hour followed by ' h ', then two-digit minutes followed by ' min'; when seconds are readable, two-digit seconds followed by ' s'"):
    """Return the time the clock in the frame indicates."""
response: 8 h 10 min
